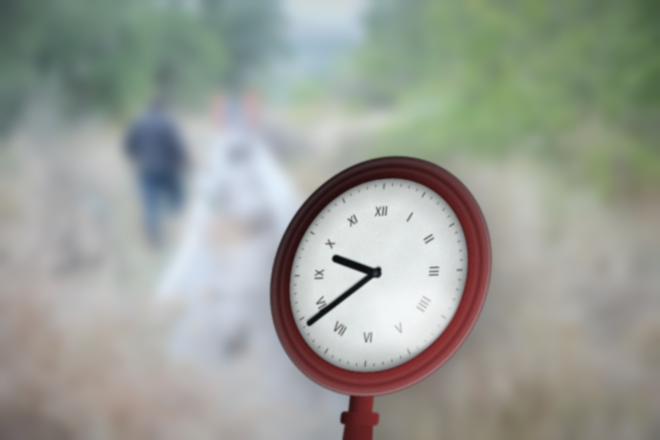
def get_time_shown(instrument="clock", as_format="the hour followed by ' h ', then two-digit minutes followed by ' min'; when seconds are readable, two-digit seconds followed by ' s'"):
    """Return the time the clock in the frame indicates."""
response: 9 h 39 min
